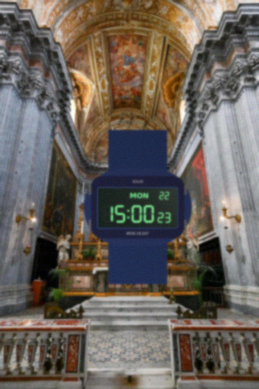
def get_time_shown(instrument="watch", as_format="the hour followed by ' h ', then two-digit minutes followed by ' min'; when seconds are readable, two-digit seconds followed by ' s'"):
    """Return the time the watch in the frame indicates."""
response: 15 h 00 min 23 s
